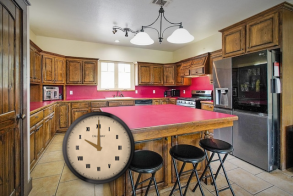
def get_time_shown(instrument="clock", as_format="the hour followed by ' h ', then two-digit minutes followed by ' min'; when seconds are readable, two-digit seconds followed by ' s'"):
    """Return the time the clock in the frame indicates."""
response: 10 h 00 min
